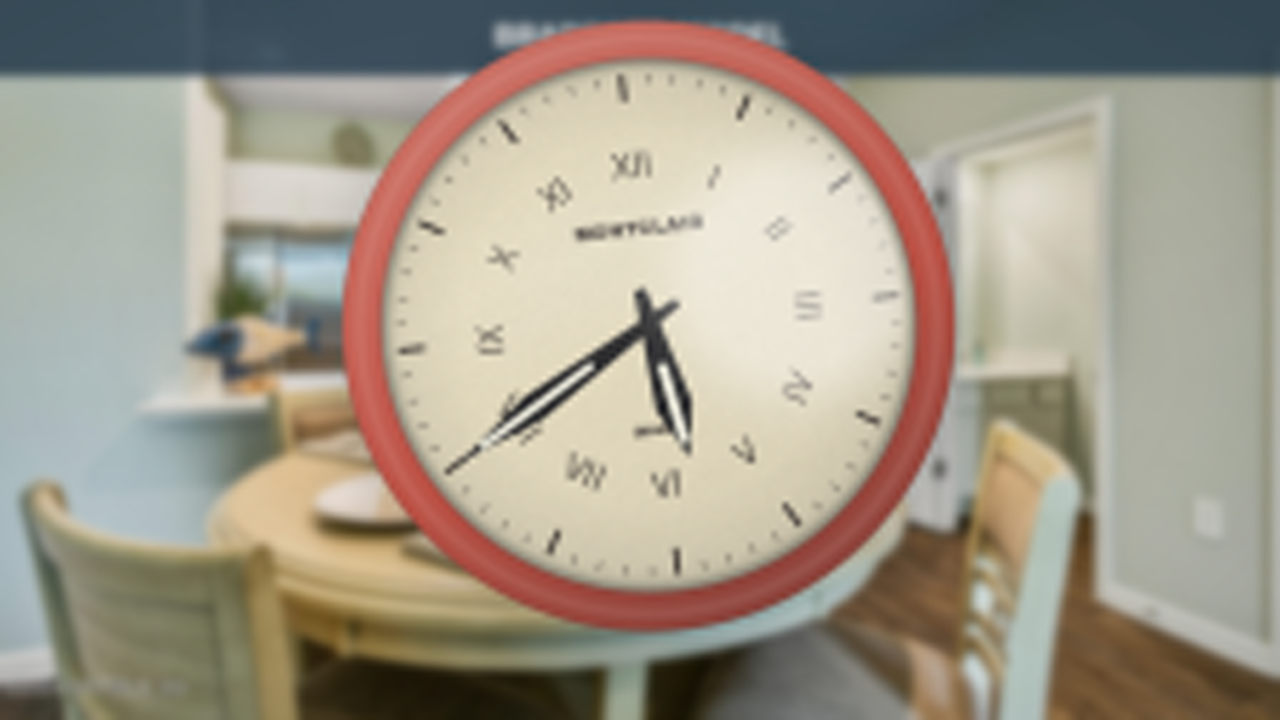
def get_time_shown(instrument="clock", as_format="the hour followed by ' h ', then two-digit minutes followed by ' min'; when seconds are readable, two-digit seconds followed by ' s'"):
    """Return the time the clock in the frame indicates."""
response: 5 h 40 min
